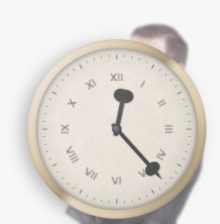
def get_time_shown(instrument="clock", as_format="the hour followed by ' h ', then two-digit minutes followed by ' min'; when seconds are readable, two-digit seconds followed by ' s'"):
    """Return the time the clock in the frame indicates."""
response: 12 h 23 min
